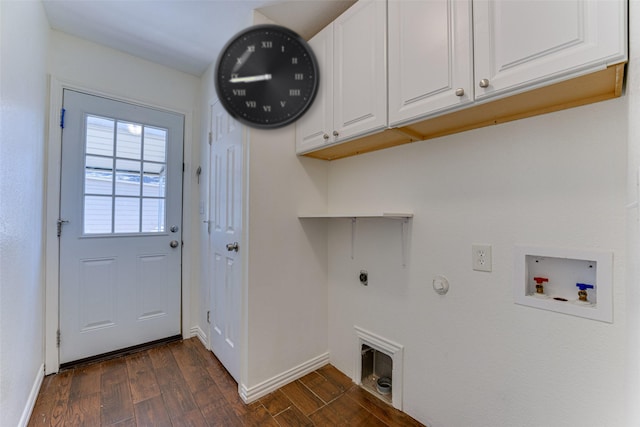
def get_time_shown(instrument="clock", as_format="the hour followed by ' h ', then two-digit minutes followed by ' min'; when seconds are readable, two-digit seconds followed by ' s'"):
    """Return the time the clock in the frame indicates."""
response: 8 h 44 min
